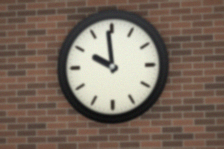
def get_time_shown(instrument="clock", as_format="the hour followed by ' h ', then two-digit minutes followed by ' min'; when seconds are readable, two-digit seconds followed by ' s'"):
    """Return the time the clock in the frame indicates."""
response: 9 h 59 min
